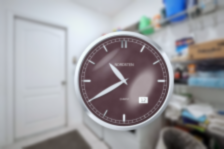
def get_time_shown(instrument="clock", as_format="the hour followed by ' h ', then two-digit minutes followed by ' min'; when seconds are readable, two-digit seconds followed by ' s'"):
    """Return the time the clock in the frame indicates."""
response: 10 h 40 min
